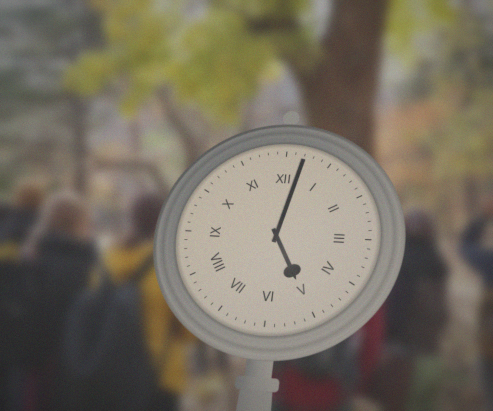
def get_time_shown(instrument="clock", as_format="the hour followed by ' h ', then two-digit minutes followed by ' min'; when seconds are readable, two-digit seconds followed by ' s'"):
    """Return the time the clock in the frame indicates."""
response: 5 h 02 min
